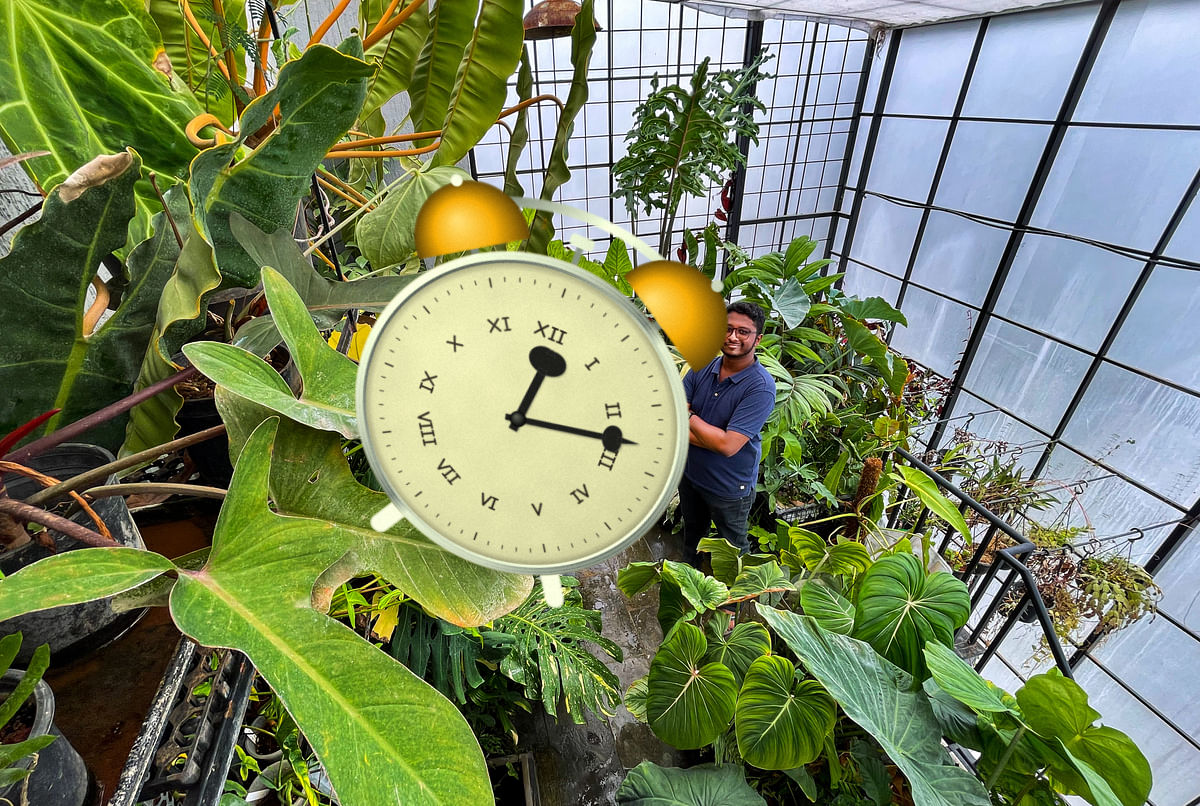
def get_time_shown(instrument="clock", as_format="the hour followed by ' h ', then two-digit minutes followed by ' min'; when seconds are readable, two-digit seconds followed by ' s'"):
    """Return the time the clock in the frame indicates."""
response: 12 h 13 min
